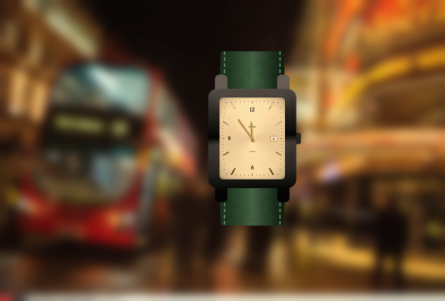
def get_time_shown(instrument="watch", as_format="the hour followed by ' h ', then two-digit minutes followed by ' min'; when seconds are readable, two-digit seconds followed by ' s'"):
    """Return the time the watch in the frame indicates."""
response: 11 h 54 min
